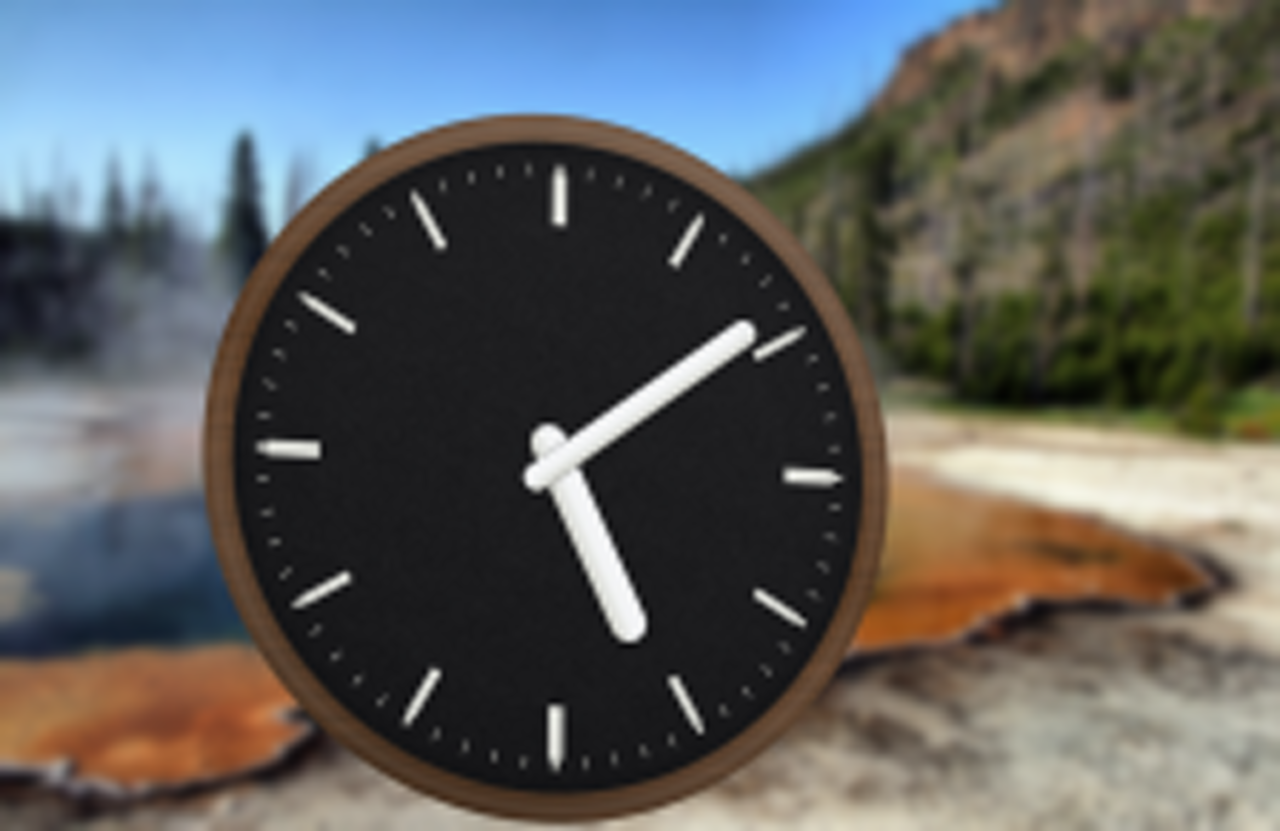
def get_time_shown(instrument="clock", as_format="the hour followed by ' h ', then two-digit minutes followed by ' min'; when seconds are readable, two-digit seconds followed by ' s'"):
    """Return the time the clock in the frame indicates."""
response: 5 h 09 min
